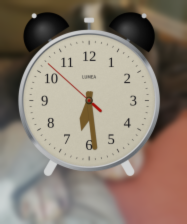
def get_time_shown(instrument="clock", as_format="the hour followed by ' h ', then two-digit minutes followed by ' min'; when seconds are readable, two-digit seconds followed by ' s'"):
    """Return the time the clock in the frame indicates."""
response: 6 h 28 min 52 s
